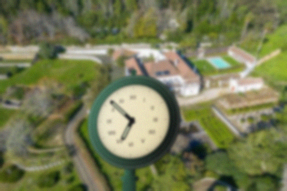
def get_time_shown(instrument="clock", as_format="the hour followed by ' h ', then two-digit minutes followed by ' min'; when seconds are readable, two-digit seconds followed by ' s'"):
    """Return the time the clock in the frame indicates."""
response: 6 h 52 min
